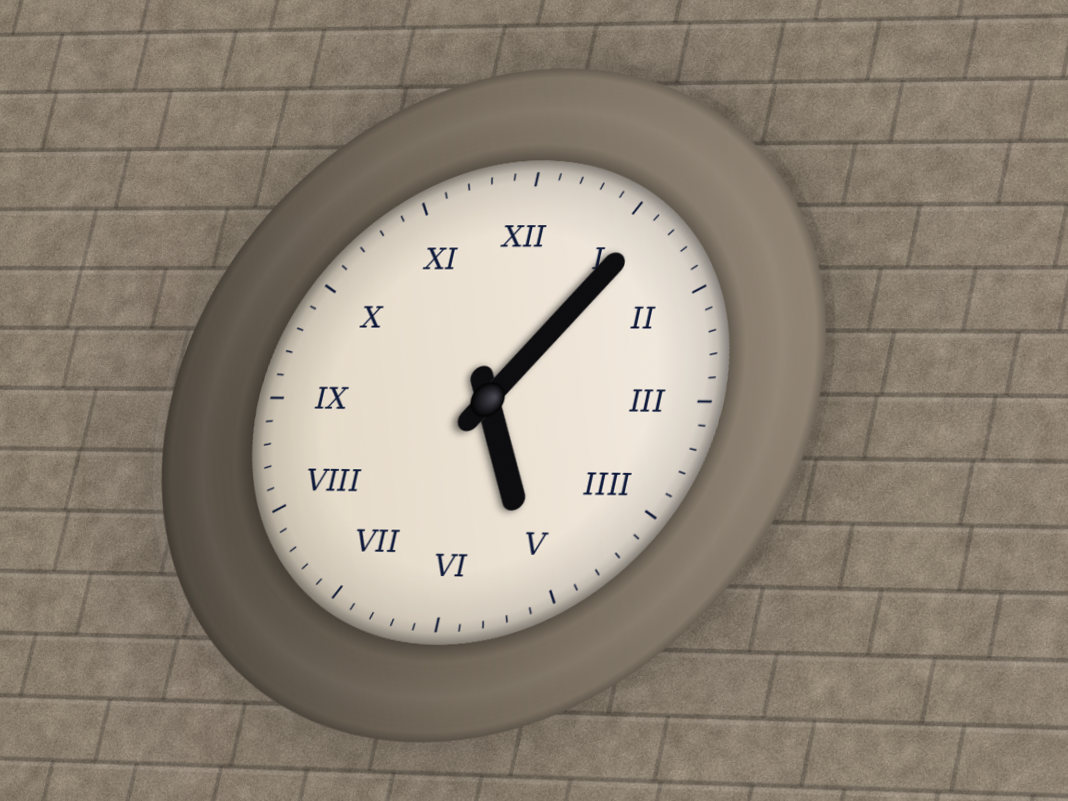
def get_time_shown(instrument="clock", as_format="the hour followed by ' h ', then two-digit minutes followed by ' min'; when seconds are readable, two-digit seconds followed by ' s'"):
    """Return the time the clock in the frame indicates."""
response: 5 h 06 min
